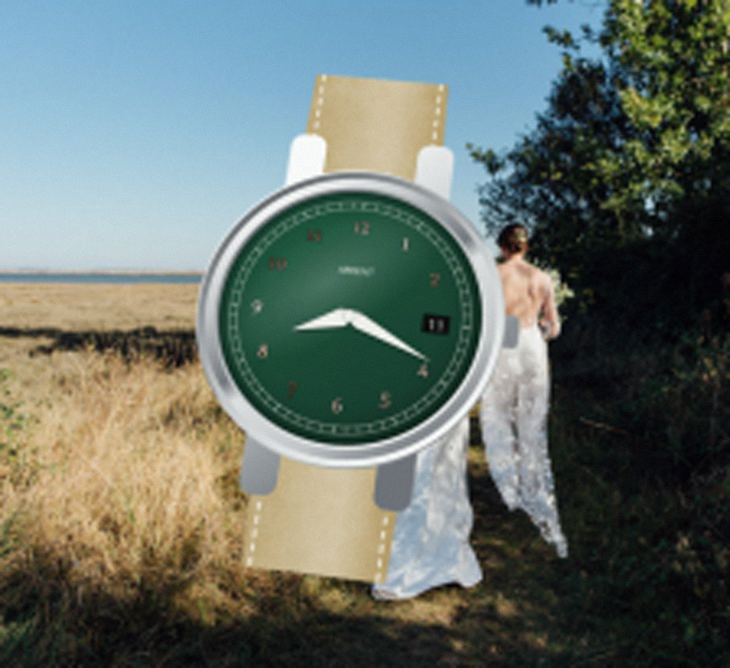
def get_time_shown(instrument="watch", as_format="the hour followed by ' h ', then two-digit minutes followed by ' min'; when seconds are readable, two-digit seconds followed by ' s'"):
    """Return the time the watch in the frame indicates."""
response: 8 h 19 min
